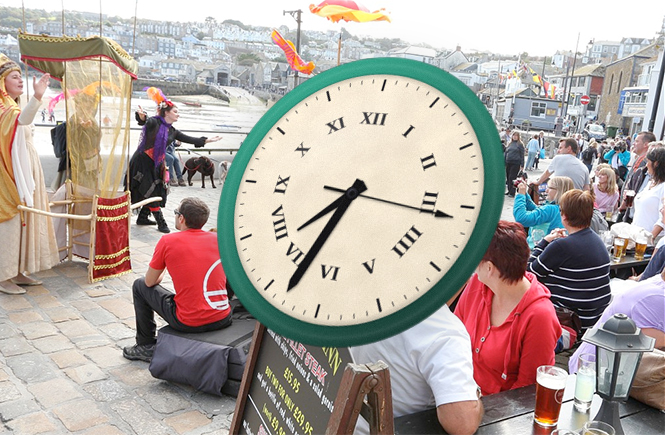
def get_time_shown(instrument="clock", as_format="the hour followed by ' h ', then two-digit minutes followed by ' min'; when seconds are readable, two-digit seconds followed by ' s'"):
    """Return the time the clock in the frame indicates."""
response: 7 h 33 min 16 s
